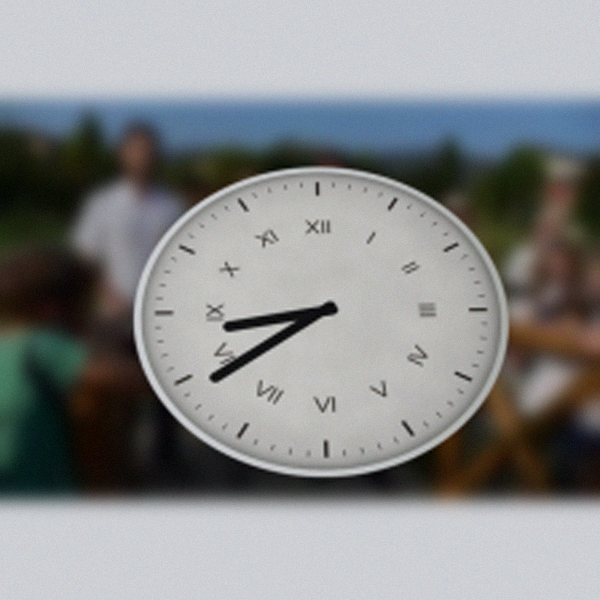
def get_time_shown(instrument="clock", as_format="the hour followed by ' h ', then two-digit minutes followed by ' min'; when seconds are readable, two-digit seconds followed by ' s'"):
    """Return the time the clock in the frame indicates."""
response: 8 h 39 min
